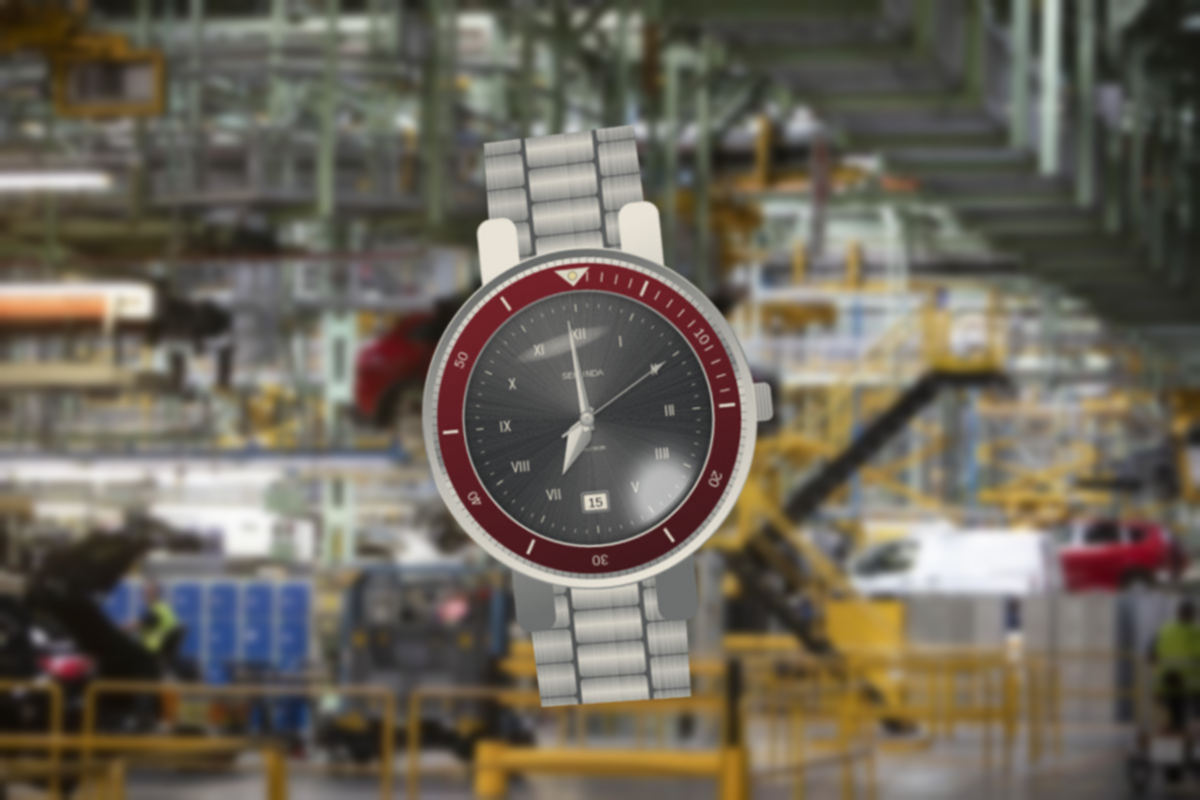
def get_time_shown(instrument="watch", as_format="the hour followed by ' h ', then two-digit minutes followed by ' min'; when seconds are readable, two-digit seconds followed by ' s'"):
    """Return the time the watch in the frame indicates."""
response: 6 h 59 min 10 s
